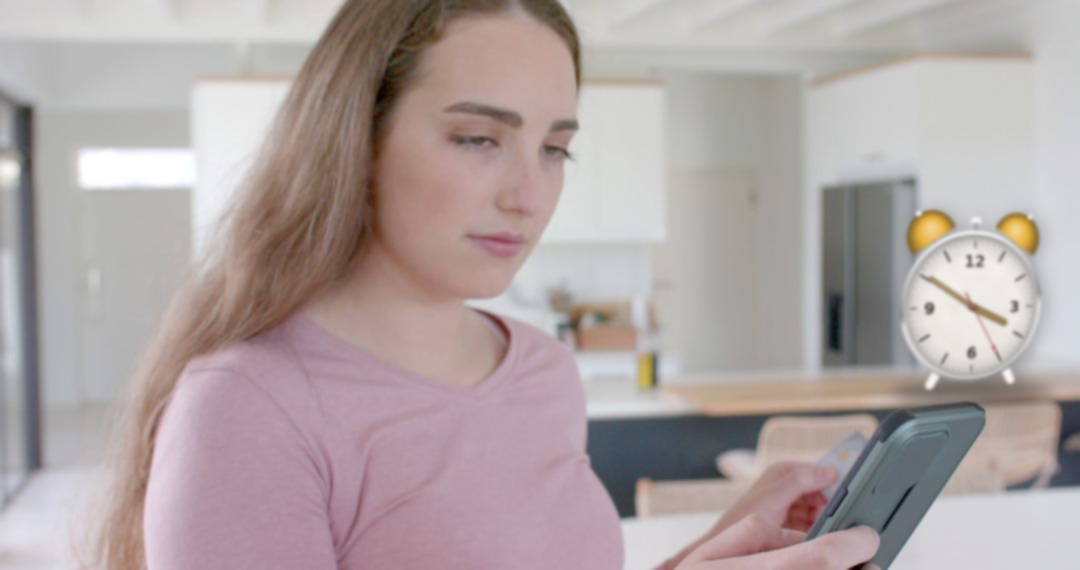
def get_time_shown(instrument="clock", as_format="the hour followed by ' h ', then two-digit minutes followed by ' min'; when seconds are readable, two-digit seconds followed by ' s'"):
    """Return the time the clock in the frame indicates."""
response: 3 h 50 min 25 s
